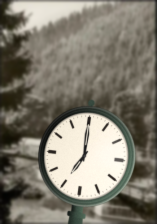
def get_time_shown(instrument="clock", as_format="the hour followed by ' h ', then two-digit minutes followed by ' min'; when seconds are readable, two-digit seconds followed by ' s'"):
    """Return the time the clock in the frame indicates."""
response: 7 h 00 min
